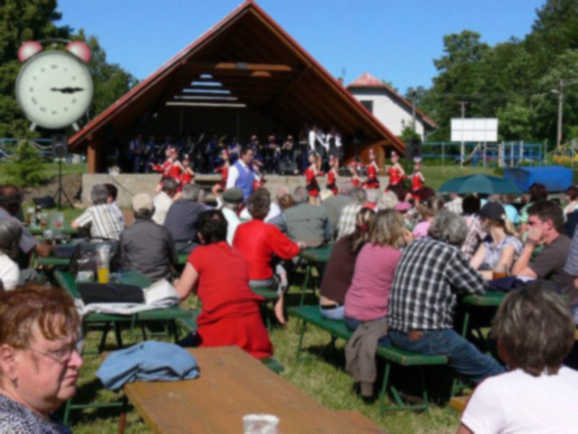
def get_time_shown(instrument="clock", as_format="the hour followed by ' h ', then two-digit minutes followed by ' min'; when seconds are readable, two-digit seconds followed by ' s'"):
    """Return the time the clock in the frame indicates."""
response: 3 h 15 min
